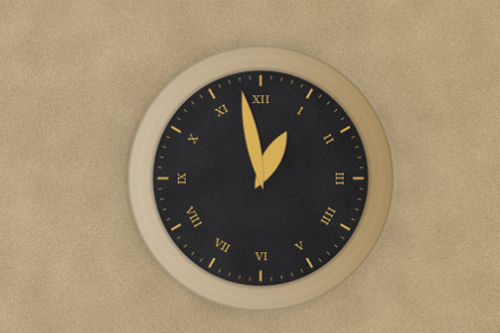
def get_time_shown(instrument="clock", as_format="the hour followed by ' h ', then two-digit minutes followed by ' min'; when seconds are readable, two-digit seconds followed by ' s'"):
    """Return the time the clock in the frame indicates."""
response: 12 h 58 min
